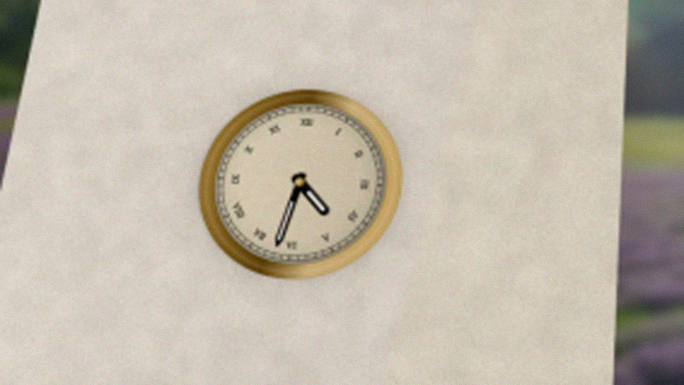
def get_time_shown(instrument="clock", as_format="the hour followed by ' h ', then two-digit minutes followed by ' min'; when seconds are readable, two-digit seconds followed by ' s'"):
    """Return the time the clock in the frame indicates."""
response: 4 h 32 min
